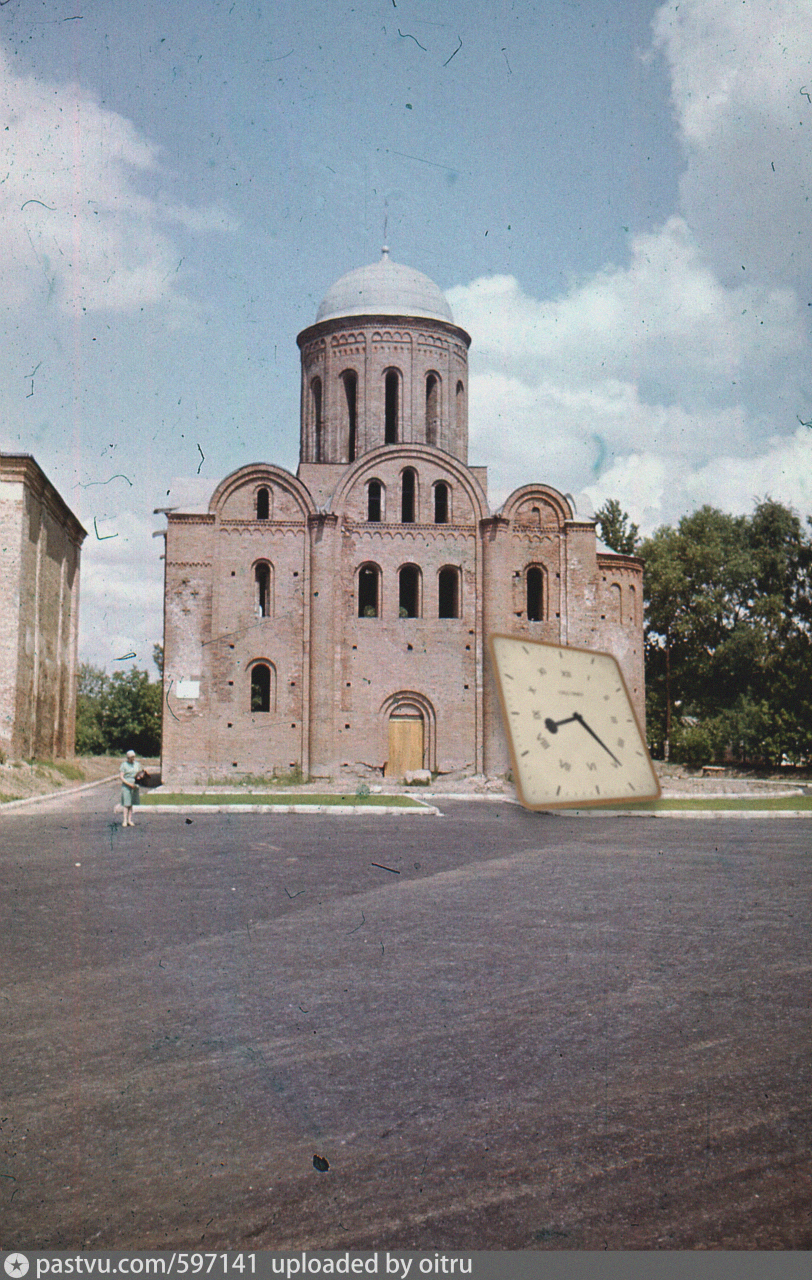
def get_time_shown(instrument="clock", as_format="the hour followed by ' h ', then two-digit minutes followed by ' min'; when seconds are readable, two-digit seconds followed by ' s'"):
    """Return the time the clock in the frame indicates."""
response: 8 h 24 min
